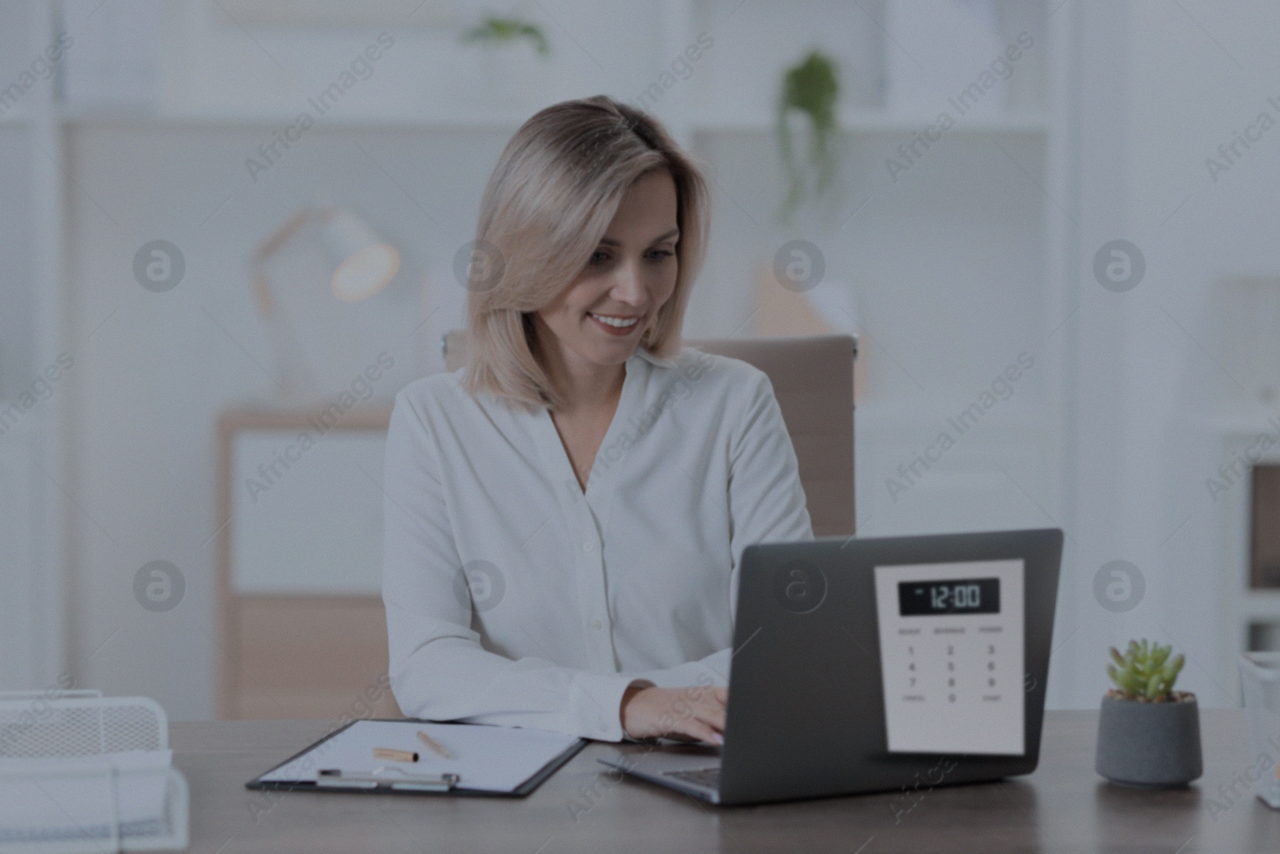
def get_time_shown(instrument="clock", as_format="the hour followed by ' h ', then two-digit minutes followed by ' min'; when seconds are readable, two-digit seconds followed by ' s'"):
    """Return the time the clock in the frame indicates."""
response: 12 h 00 min
